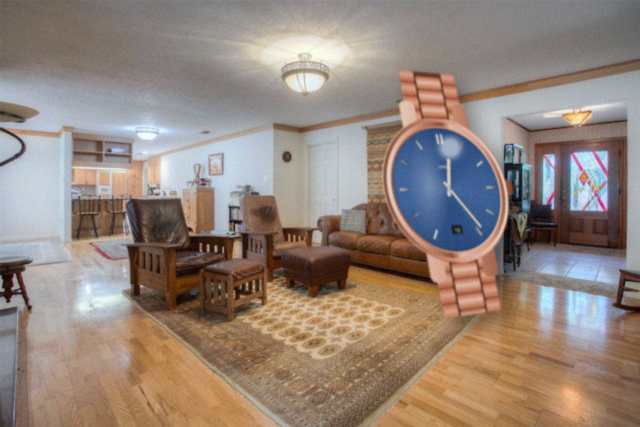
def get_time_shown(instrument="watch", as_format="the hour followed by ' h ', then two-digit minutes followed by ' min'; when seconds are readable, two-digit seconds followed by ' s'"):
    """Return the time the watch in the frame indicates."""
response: 12 h 24 min
